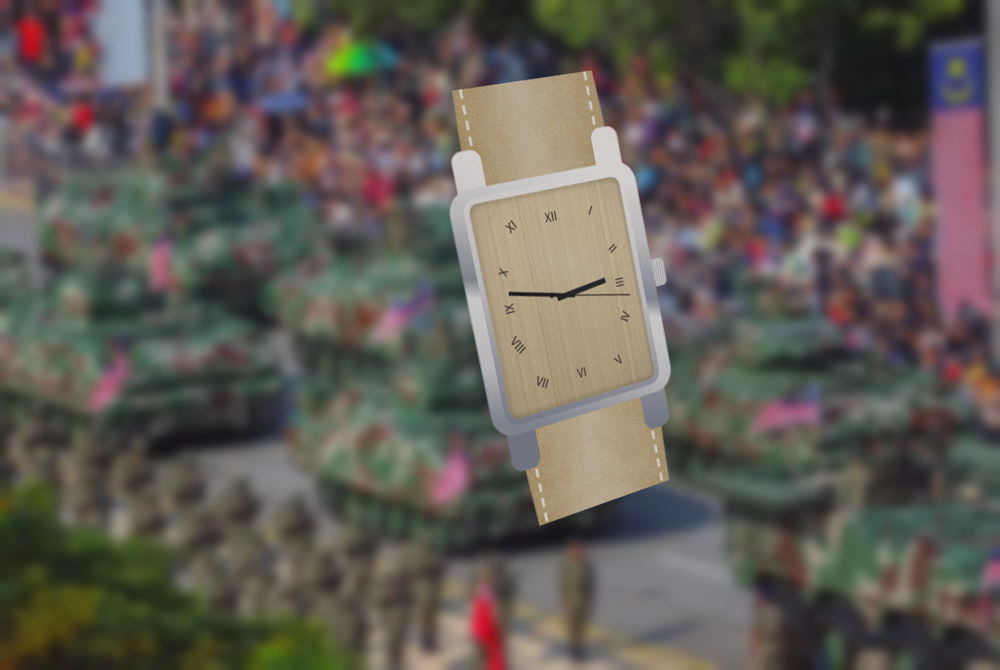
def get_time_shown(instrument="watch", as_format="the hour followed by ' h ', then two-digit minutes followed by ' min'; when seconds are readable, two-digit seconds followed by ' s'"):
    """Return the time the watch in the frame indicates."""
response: 2 h 47 min 17 s
